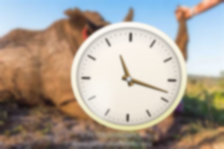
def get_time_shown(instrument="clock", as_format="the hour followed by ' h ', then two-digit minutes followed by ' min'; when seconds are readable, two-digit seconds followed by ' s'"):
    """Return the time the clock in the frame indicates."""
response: 11 h 18 min
